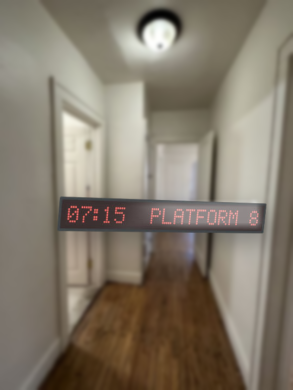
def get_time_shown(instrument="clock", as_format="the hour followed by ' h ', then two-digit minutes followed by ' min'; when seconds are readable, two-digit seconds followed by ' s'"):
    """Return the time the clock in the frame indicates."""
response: 7 h 15 min
